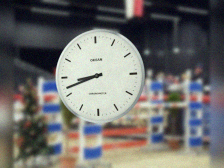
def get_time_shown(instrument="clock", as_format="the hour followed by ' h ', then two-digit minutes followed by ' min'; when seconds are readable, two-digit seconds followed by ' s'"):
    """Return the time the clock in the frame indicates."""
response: 8 h 42 min
